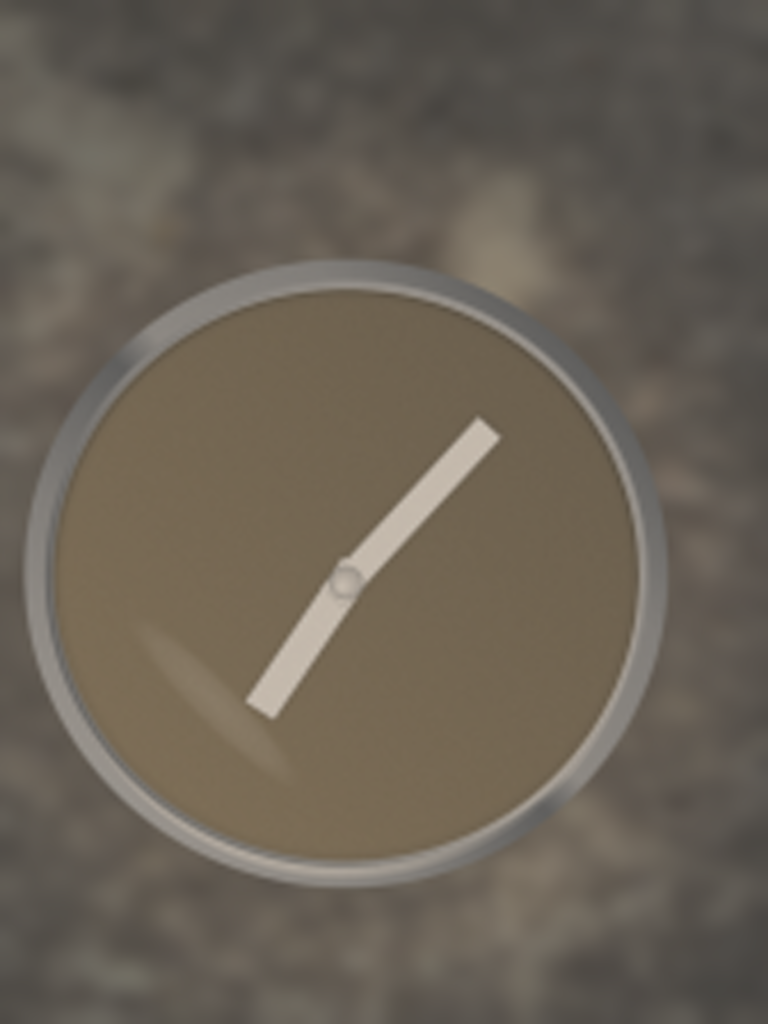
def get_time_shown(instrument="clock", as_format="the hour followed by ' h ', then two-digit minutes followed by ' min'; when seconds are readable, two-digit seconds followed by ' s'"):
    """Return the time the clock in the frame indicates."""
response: 7 h 07 min
